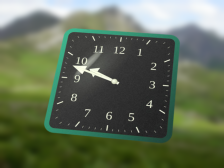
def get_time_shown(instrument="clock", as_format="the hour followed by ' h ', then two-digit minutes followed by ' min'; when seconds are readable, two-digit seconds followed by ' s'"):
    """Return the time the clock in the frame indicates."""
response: 9 h 48 min
